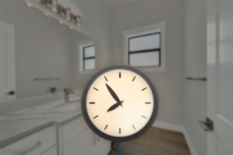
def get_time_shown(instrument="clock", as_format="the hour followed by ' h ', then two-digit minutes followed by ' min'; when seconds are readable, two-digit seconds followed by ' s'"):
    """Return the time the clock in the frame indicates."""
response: 7 h 54 min
